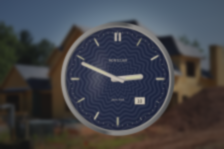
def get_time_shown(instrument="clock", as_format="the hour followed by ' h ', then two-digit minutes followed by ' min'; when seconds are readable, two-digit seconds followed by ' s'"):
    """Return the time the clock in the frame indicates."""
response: 2 h 49 min
